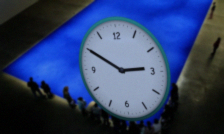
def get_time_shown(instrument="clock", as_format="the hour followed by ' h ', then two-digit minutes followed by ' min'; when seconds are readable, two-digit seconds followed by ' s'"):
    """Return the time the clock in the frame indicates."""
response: 2 h 50 min
